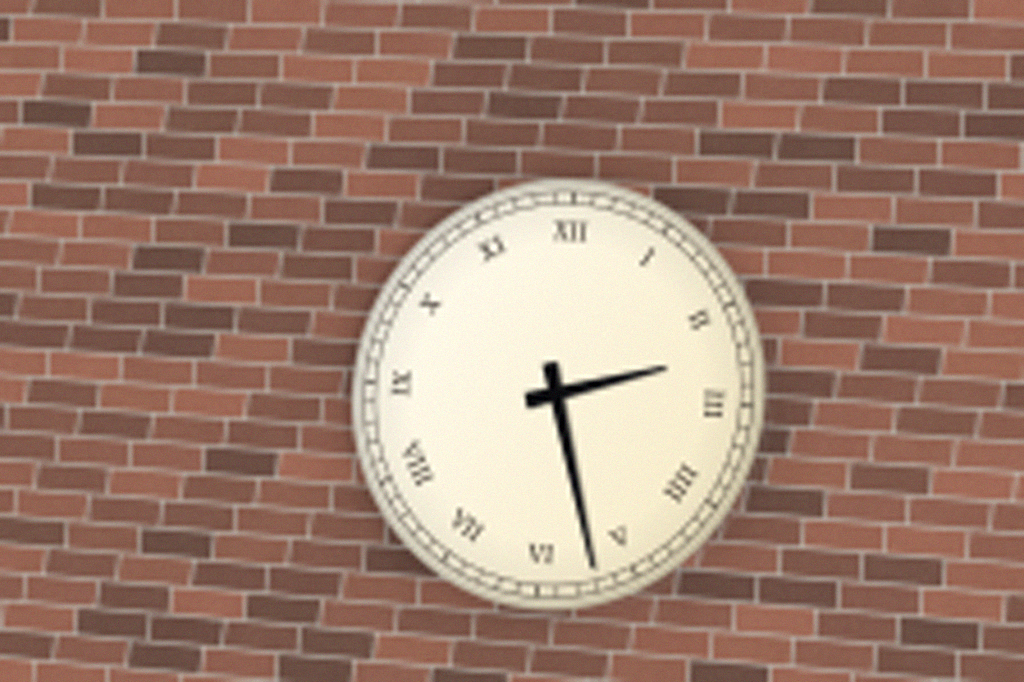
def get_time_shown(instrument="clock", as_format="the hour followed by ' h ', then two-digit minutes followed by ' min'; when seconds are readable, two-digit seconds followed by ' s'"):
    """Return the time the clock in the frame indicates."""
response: 2 h 27 min
